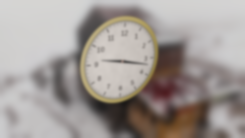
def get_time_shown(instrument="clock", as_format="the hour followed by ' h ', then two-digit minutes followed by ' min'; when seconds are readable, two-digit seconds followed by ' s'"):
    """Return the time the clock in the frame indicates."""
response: 9 h 17 min
